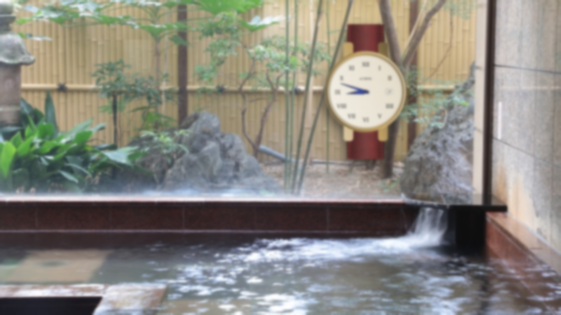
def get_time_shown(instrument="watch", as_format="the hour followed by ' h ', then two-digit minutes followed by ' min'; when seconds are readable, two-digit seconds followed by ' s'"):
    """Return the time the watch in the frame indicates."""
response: 8 h 48 min
